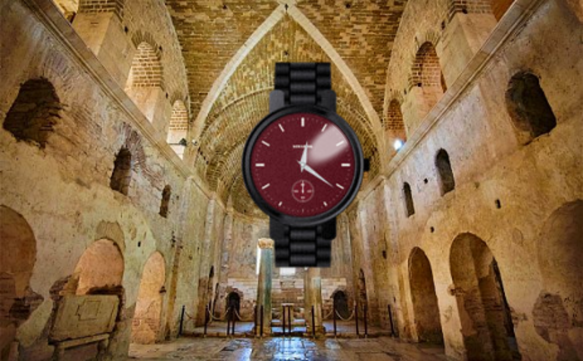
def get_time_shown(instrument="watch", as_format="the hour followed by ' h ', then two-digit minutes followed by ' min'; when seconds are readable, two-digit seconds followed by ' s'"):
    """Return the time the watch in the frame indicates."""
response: 12 h 21 min
